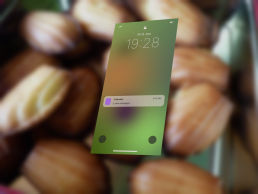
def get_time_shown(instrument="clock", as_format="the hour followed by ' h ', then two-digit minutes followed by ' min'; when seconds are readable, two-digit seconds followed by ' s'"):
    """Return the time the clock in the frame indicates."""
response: 19 h 28 min
